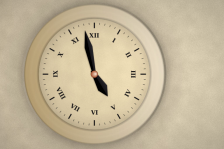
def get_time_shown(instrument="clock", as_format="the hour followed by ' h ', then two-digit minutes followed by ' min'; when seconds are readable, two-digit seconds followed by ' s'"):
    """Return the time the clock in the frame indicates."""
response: 4 h 58 min
